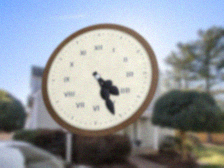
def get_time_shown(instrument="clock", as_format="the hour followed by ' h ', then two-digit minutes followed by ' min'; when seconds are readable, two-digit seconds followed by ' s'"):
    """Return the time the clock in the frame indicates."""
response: 4 h 26 min
